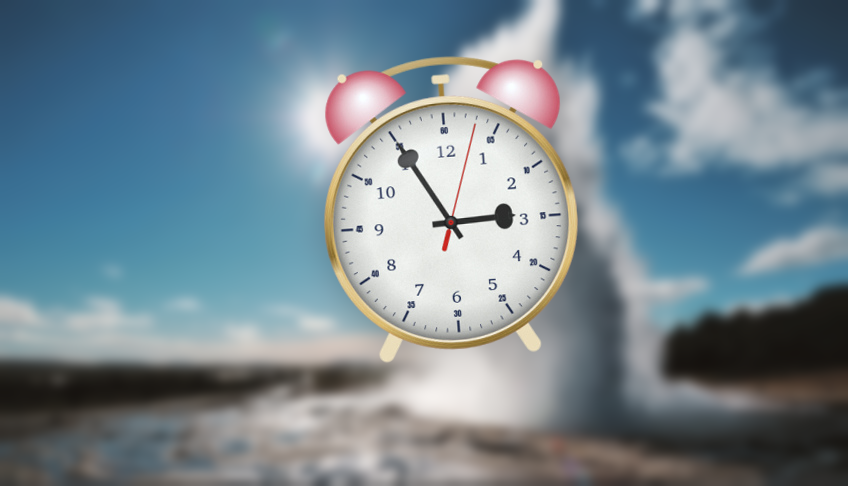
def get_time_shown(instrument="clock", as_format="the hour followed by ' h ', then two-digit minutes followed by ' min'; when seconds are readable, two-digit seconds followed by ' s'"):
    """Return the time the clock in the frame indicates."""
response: 2 h 55 min 03 s
